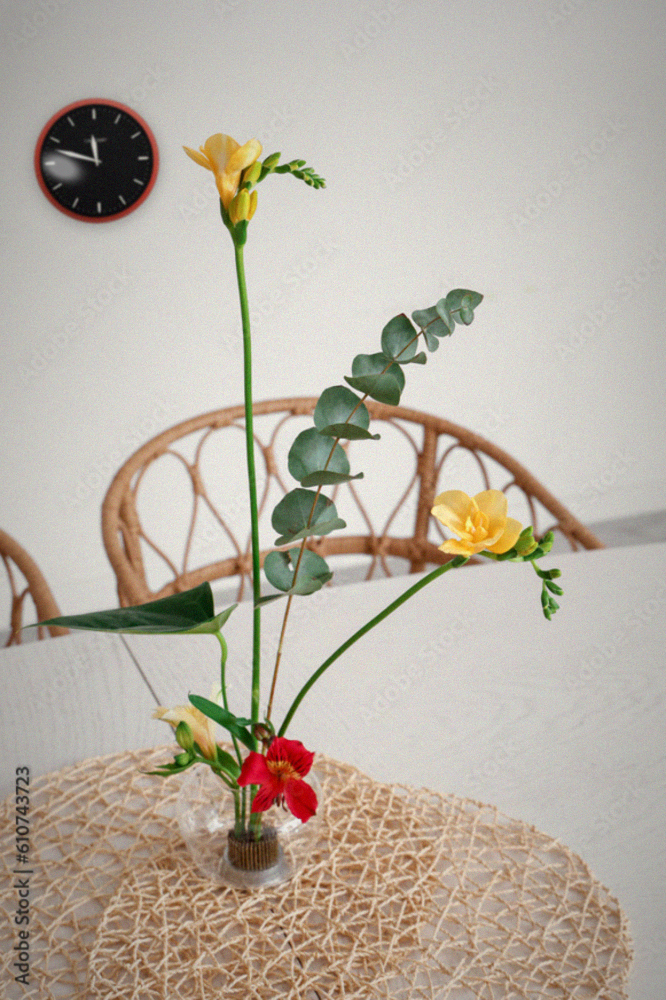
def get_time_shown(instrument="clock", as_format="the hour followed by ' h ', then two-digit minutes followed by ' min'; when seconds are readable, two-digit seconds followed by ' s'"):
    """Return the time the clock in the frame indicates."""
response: 11 h 48 min
